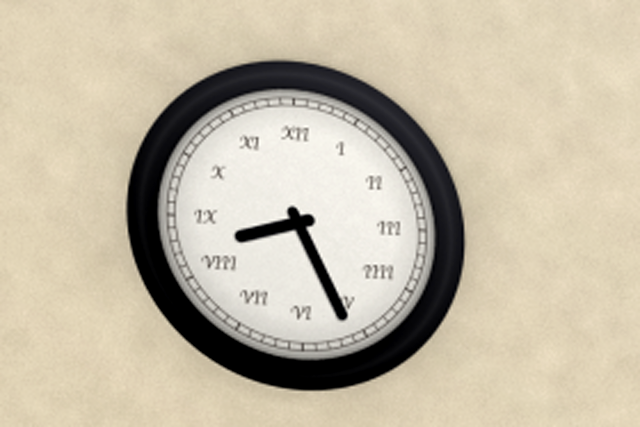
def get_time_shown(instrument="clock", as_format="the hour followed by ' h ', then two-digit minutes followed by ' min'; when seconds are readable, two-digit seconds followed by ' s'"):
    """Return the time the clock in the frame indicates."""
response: 8 h 26 min
